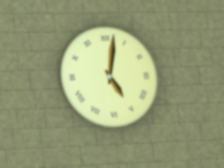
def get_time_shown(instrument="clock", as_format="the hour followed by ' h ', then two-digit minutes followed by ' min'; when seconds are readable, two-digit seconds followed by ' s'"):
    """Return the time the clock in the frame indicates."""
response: 5 h 02 min
